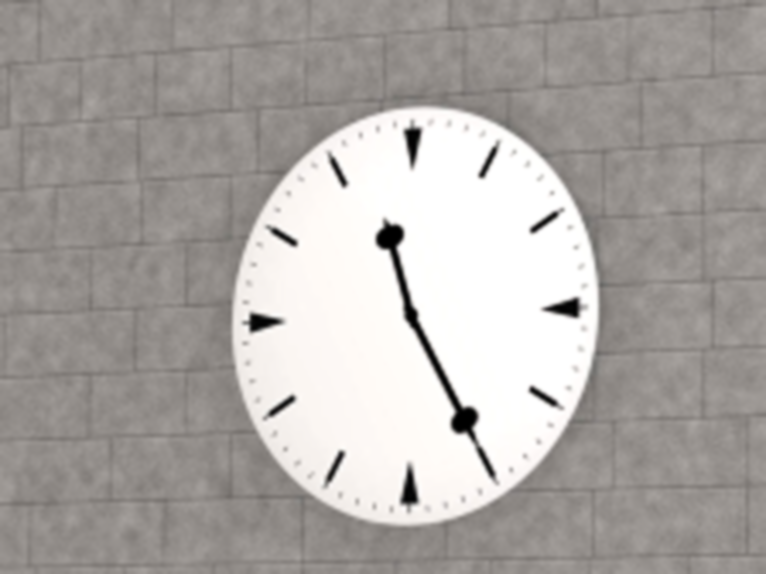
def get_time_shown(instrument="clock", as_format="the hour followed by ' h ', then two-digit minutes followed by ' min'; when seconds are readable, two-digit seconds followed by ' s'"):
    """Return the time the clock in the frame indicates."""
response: 11 h 25 min
